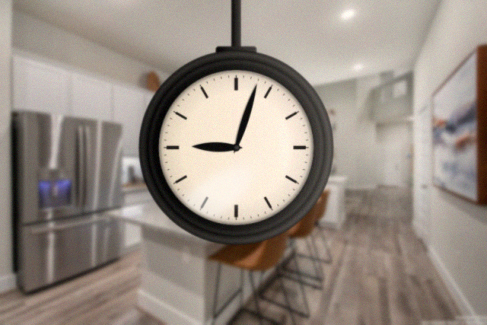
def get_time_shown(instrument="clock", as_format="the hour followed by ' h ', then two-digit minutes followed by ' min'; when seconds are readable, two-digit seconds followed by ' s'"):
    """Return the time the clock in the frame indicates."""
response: 9 h 03 min
